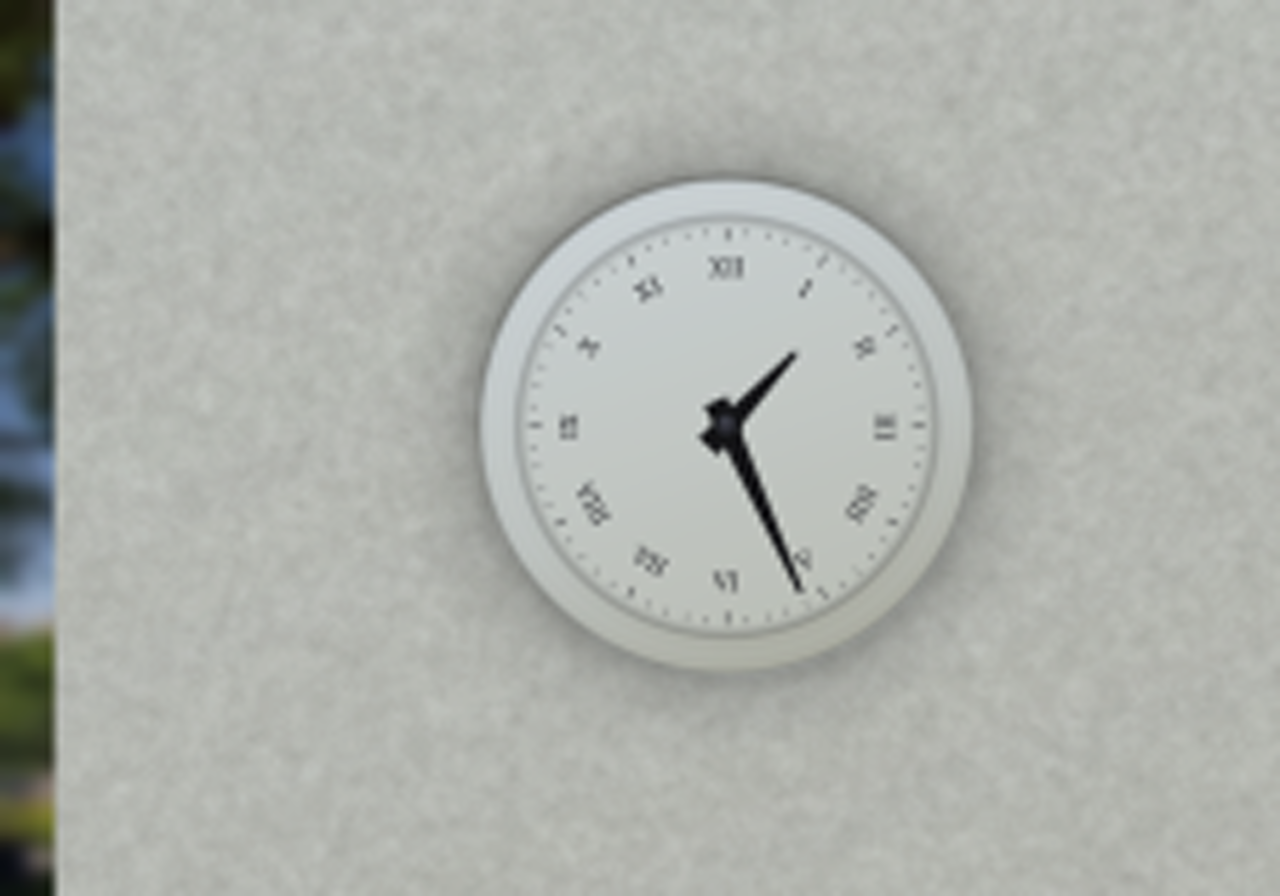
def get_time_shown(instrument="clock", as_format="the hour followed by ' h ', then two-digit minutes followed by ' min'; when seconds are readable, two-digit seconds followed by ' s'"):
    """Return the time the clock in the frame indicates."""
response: 1 h 26 min
